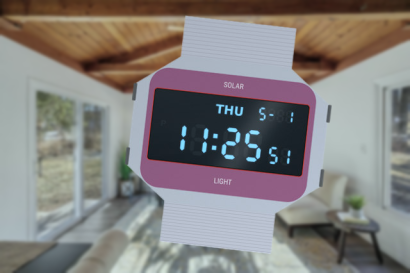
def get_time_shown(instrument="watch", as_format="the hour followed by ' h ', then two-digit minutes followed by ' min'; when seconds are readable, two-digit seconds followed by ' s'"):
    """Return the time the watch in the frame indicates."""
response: 11 h 25 min 51 s
